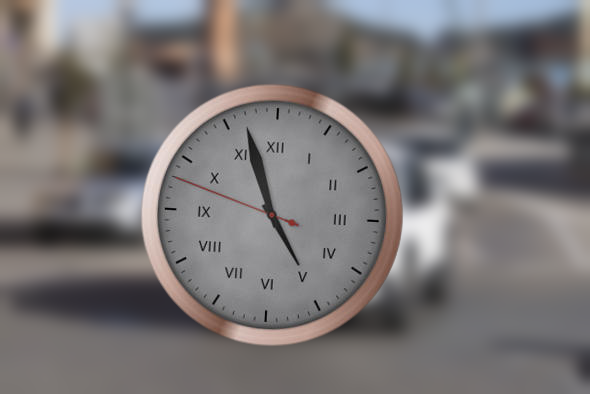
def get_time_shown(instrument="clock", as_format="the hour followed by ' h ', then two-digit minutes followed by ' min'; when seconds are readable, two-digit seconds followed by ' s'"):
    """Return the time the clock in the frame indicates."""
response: 4 h 56 min 48 s
